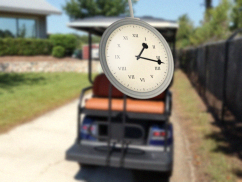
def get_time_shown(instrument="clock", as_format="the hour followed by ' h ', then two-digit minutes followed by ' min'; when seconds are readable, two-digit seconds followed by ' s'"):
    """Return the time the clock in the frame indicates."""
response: 1 h 17 min
